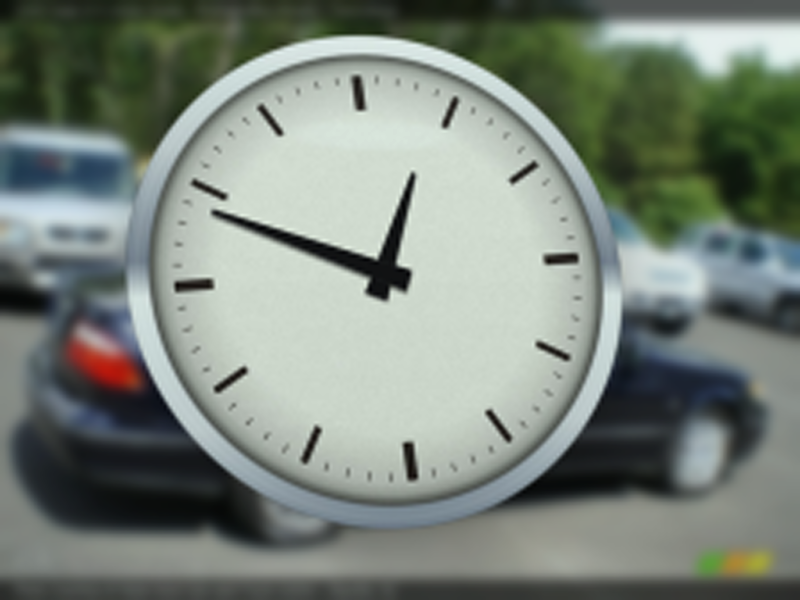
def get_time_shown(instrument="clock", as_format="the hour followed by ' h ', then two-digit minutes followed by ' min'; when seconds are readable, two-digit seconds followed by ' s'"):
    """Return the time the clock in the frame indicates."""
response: 12 h 49 min
